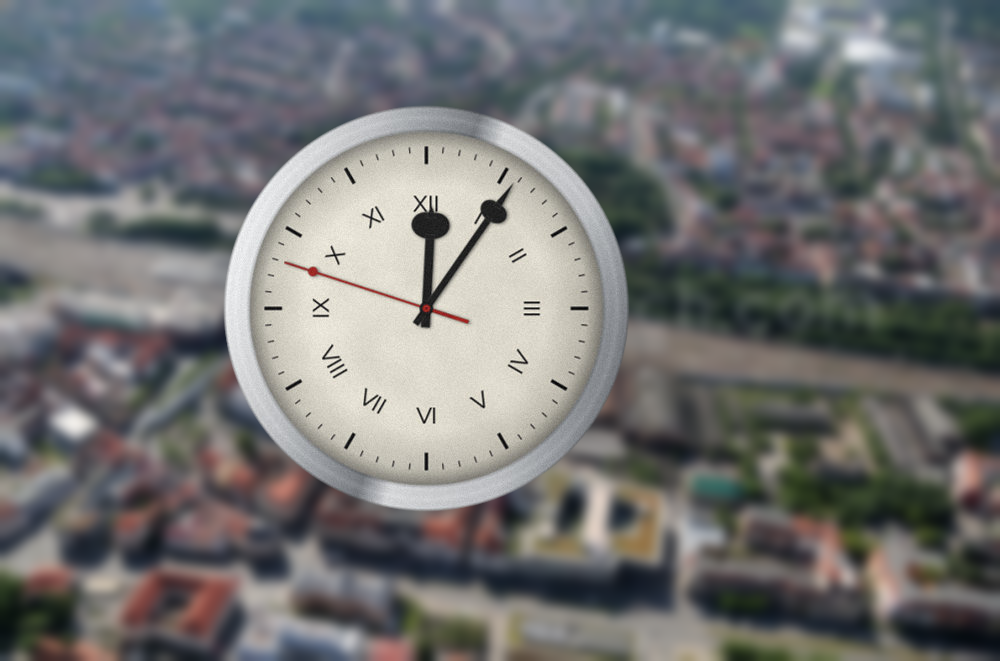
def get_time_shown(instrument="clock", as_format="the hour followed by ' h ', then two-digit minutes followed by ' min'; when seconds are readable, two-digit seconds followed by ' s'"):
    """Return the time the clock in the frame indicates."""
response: 12 h 05 min 48 s
